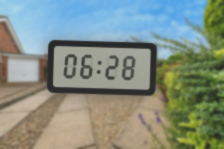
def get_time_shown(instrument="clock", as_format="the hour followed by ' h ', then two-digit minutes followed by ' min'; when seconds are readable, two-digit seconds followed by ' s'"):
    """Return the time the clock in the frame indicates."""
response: 6 h 28 min
